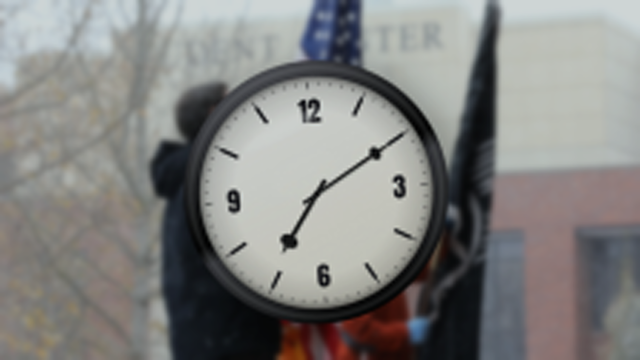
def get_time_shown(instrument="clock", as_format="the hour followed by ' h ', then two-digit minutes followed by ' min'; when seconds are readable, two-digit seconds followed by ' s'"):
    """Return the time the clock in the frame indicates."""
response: 7 h 10 min
